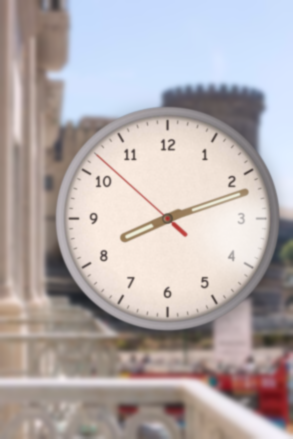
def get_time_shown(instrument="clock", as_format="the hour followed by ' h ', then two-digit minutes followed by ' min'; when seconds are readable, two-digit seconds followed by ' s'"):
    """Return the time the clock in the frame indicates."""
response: 8 h 11 min 52 s
